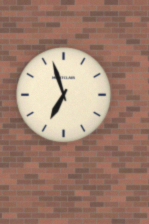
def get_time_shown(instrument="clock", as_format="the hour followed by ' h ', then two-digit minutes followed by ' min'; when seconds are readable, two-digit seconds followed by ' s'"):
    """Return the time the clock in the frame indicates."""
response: 6 h 57 min
